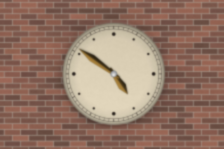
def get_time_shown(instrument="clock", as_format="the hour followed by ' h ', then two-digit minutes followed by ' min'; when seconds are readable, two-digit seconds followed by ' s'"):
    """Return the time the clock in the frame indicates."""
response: 4 h 51 min
